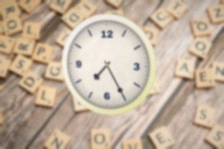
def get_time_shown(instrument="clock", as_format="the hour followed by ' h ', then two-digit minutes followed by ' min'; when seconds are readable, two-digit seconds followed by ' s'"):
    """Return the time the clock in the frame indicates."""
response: 7 h 25 min
